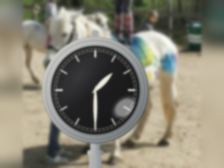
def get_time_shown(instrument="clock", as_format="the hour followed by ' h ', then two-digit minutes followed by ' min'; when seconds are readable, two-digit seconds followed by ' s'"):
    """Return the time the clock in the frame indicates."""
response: 1 h 30 min
